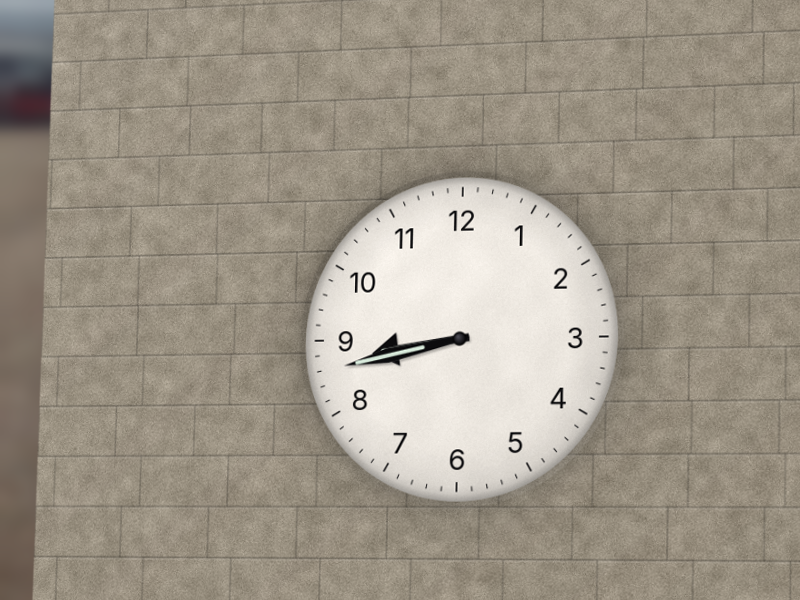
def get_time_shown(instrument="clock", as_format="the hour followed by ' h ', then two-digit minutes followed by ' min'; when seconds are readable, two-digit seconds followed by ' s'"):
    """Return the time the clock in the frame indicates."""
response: 8 h 43 min
